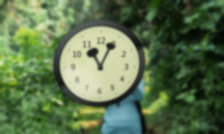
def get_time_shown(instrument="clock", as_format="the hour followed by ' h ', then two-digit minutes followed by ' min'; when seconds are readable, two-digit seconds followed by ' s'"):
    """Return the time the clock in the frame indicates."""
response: 11 h 04 min
